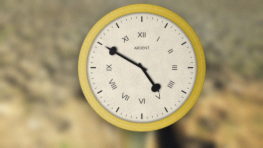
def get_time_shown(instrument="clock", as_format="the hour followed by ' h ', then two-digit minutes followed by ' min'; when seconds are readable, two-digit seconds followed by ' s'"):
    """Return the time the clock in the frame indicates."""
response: 4 h 50 min
